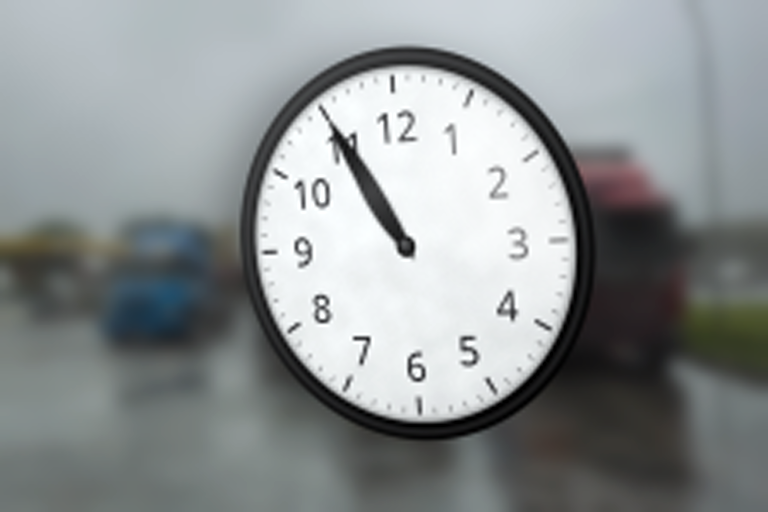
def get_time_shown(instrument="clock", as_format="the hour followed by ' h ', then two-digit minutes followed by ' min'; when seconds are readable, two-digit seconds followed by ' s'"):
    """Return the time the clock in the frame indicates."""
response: 10 h 55 min
